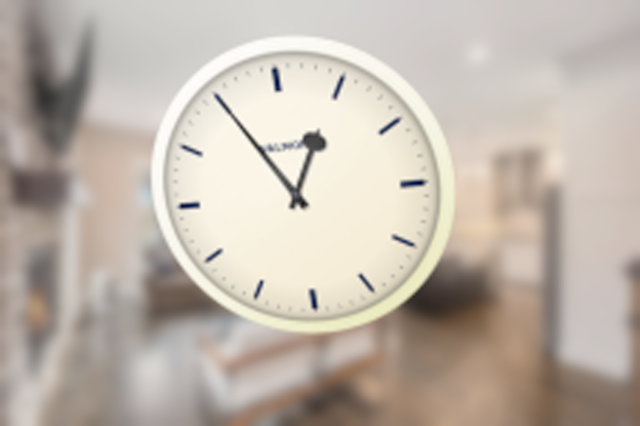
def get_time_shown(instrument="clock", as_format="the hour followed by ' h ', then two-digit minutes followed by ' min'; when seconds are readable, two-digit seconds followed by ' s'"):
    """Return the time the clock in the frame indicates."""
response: 12 h 55 min
